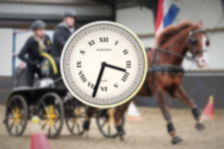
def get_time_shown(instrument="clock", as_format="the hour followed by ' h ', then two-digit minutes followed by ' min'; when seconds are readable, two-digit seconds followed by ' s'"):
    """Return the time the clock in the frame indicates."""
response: 3 h 33 min
